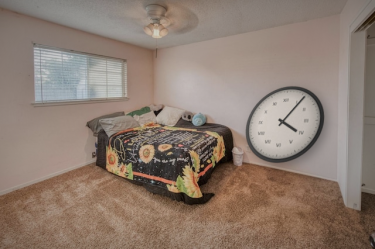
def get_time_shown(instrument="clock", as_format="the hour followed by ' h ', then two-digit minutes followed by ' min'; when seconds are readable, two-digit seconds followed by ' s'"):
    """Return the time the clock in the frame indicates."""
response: 4 h 06 min
